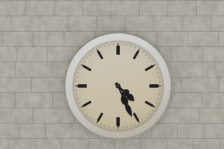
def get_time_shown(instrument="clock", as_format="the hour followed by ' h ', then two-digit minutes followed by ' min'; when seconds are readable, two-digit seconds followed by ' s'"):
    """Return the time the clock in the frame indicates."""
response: 4 h 26 min
